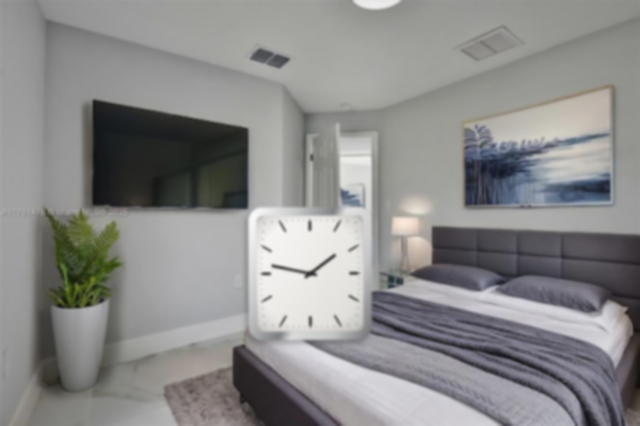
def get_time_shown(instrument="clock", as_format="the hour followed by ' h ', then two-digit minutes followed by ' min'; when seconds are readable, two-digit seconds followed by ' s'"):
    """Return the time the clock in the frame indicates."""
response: 1 h 47 min
